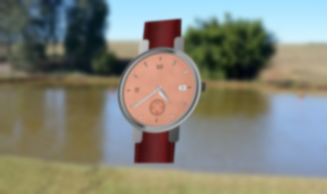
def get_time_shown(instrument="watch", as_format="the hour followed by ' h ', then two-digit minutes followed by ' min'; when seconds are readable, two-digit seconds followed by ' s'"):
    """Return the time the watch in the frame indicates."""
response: 4 h 39 min
